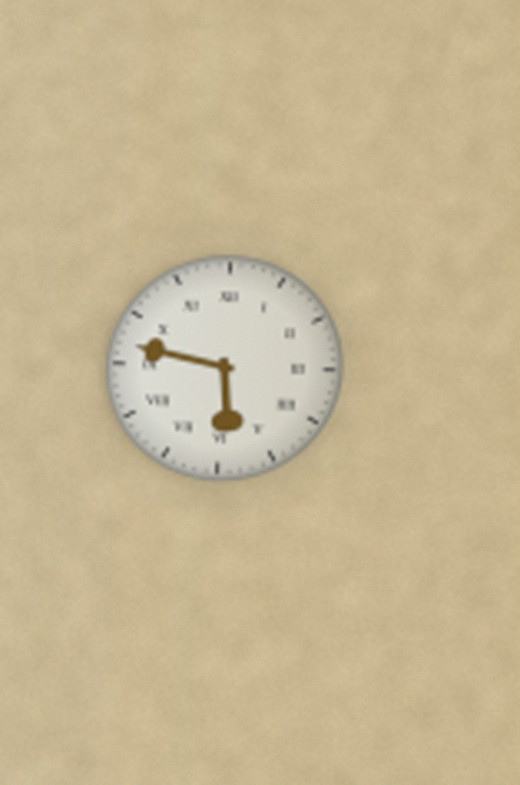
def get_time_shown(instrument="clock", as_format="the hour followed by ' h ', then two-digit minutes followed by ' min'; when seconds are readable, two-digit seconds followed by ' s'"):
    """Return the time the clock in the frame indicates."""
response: 5 h 47 min
